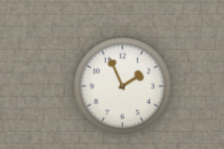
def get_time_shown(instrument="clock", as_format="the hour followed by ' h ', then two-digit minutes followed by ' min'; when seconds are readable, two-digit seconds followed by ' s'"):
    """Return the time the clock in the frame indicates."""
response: 1 h 56 min
